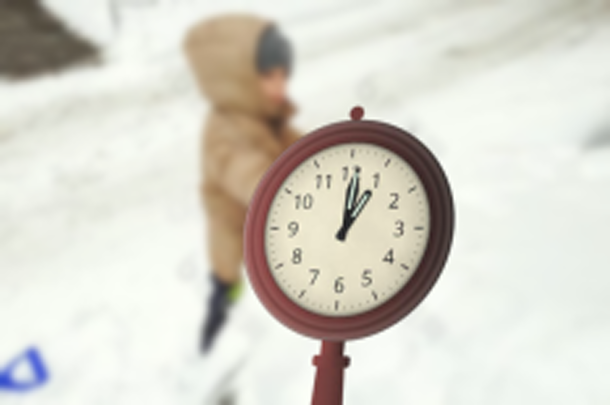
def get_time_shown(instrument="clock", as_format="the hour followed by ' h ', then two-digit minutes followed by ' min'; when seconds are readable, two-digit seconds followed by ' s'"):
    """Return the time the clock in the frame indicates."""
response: 1 h 01 min
